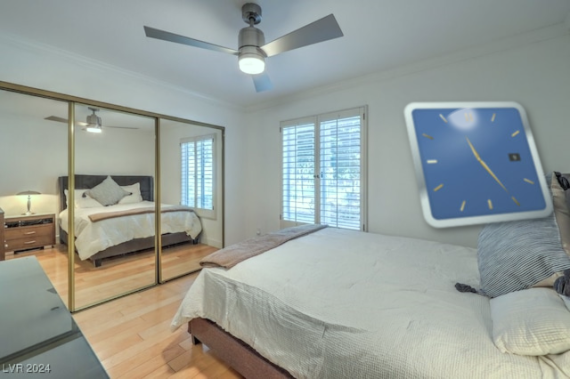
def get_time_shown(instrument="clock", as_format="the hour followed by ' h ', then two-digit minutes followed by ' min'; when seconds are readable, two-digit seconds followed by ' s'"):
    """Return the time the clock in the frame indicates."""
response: 11 h 25 min
